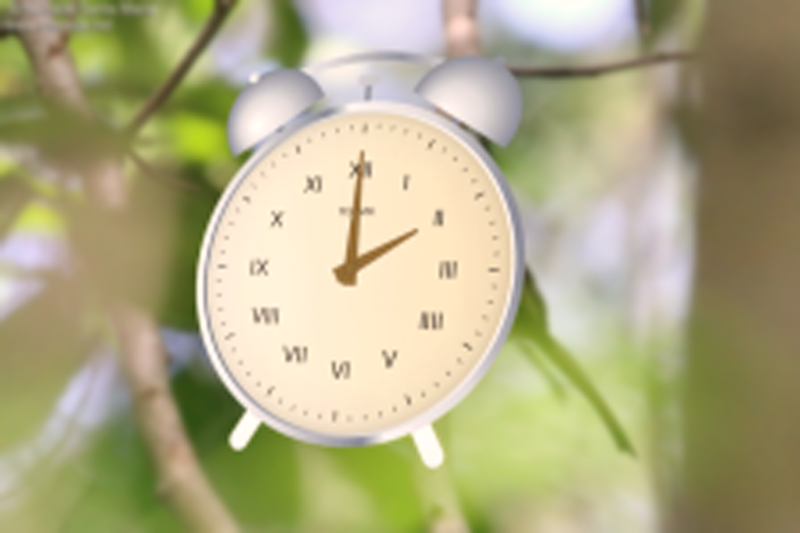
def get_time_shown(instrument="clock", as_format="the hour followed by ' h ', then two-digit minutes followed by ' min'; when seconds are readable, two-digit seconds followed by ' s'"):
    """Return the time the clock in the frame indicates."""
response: 2 h 00 min
